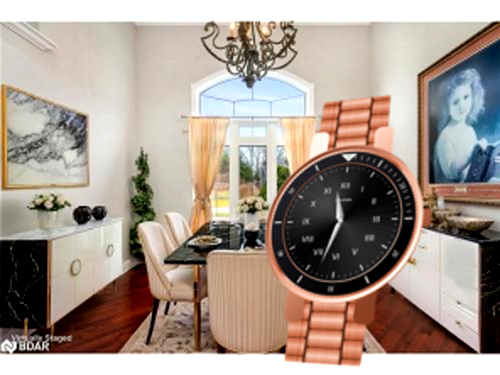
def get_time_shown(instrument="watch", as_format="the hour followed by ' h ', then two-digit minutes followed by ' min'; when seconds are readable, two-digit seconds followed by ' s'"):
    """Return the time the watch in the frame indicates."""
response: 11 h 33 min
